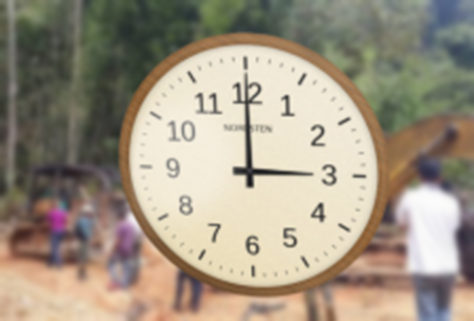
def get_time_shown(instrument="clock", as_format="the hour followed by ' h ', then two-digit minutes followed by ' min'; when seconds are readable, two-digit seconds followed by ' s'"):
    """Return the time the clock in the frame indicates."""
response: 3 h 00 min
